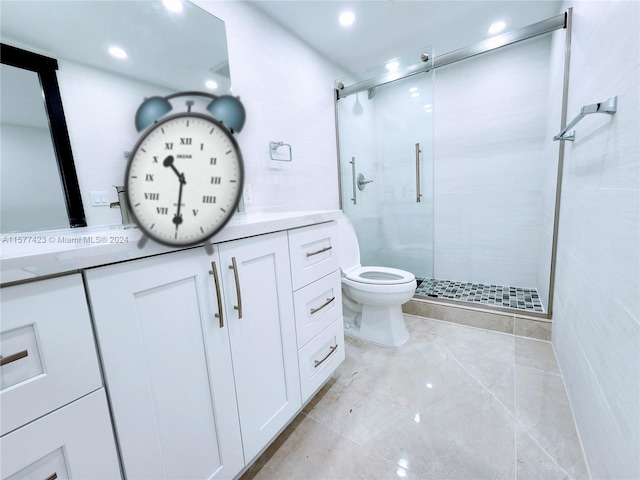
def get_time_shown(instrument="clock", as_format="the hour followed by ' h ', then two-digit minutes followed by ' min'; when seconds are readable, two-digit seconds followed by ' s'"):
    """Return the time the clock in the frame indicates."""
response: 10 h 30 min
